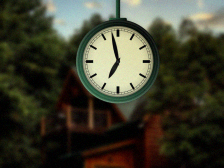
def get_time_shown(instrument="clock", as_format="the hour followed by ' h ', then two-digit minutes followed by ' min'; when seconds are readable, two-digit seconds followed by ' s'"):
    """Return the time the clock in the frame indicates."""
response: 6 h 58 min
